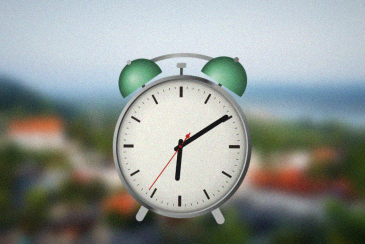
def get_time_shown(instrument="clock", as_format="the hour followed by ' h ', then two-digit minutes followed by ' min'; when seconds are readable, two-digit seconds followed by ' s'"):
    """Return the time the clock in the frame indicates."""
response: 6 h 09 min 36 s
